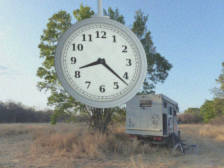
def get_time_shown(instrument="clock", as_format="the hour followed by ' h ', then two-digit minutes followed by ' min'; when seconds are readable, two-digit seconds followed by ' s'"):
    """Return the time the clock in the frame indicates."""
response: 8 h 22 min
